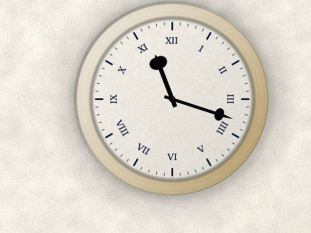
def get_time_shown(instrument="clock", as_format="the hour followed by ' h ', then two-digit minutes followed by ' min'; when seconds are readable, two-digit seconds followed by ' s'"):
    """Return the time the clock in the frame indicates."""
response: 11 h 18 min
